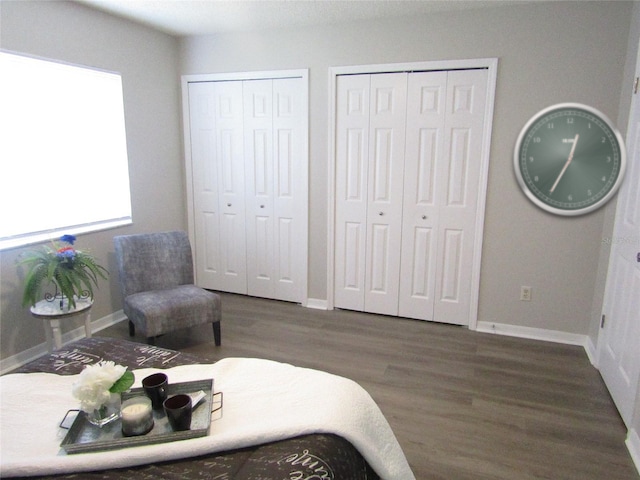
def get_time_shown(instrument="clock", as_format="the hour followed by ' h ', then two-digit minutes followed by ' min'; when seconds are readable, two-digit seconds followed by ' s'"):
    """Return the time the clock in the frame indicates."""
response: 12 h 35 min
